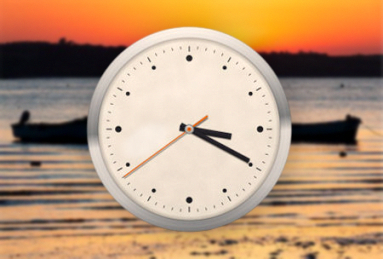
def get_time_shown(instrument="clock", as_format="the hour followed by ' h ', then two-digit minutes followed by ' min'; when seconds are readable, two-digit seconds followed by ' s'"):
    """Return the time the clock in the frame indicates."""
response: 3 h 19 min 39 s
